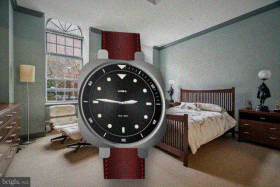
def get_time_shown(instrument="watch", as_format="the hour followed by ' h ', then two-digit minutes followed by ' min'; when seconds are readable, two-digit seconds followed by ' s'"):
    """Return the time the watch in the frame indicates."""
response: 2 h 46 min
